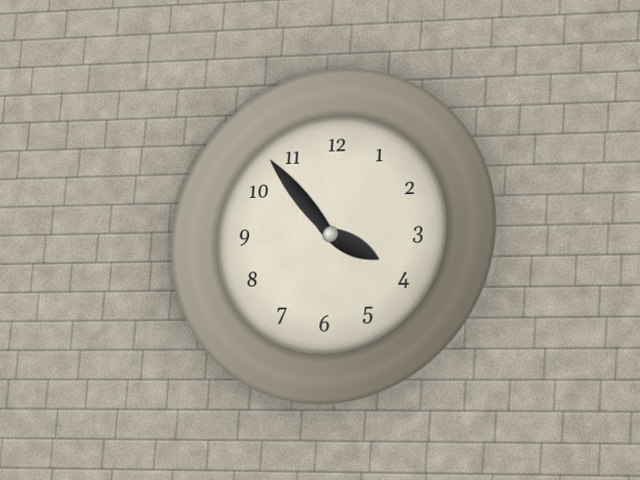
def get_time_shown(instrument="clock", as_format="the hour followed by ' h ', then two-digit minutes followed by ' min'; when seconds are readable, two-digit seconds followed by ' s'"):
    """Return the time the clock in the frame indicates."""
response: 3 h 53 min
